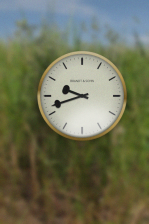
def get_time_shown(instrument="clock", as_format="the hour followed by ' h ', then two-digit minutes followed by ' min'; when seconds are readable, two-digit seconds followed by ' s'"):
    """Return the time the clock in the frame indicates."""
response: 9 h 42 min
